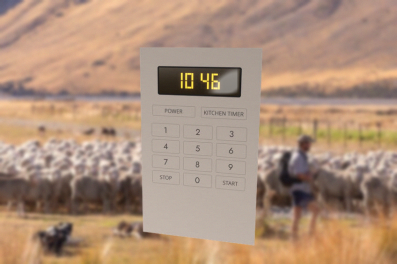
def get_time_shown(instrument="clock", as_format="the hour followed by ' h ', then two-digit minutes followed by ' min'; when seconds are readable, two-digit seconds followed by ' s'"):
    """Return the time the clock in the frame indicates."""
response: 10 h 46 min
